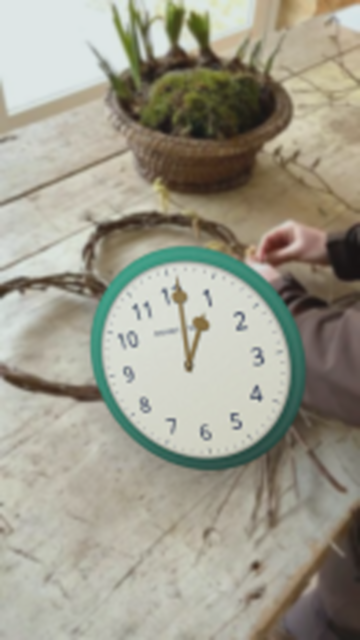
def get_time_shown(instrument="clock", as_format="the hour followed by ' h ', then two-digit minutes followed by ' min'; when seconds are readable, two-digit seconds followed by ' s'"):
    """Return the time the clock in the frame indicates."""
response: 1 h 01 min
